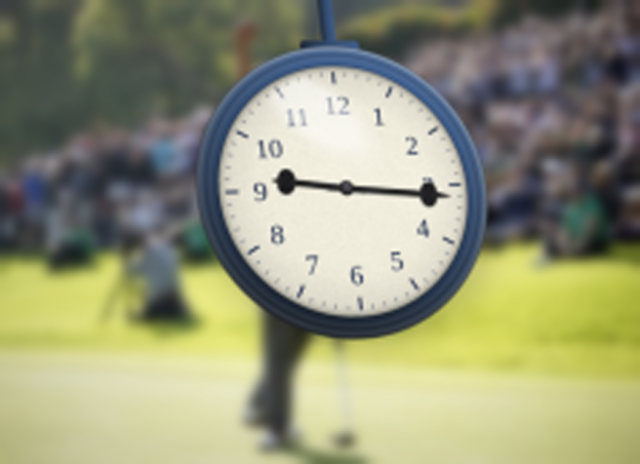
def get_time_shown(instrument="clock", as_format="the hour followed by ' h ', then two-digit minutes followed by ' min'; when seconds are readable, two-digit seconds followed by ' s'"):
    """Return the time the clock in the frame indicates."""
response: 9 h 16 min
